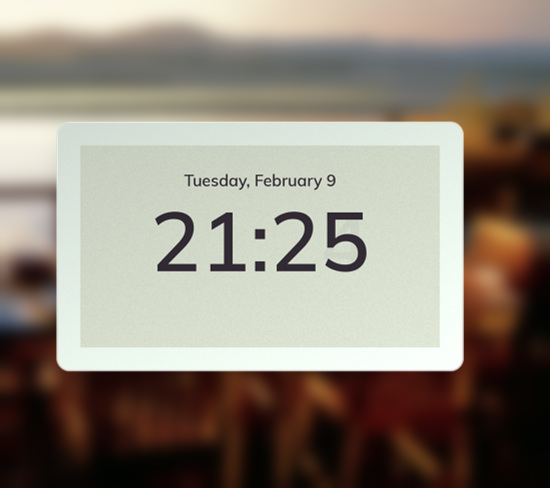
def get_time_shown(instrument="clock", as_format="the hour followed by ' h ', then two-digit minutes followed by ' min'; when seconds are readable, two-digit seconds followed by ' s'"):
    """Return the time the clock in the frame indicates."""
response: 21 h 25 min
